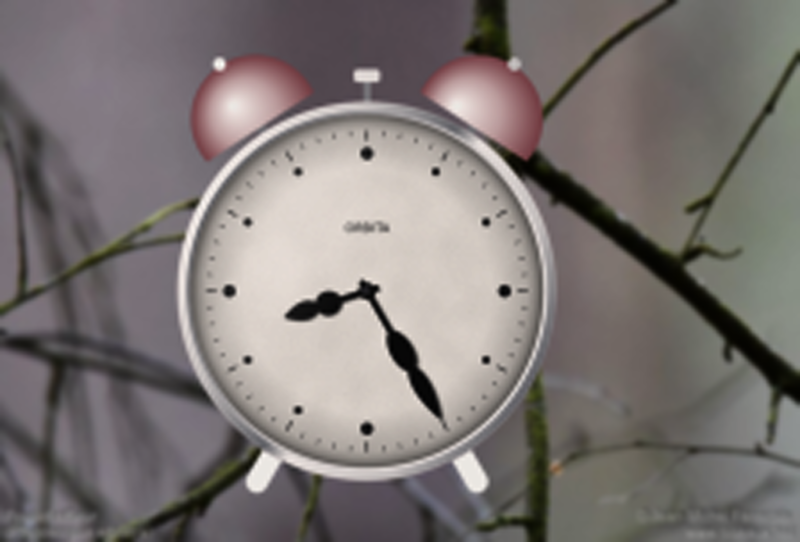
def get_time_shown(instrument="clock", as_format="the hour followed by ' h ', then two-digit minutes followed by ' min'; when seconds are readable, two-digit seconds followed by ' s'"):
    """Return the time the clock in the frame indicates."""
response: 8 h 25 min
